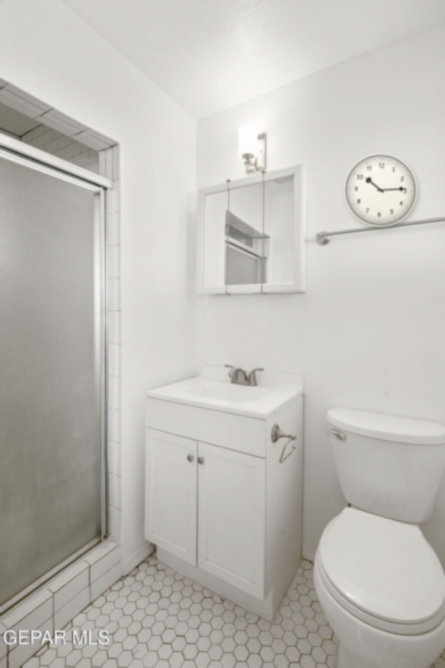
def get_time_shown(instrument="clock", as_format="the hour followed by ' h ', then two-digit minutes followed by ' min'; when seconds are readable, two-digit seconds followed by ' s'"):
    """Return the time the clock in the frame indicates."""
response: 10 h 14 min
